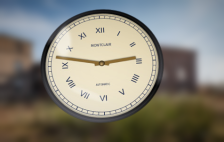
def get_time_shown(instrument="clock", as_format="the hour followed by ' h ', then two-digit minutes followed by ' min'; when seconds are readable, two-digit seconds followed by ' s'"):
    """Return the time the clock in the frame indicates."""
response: 2 h 47 min
